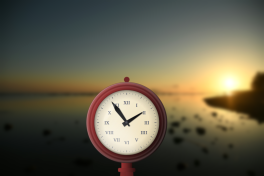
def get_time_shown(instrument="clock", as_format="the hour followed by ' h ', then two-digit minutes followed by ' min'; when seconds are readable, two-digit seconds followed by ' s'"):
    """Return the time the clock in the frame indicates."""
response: 1 h 54 min
